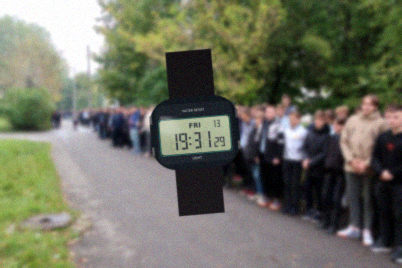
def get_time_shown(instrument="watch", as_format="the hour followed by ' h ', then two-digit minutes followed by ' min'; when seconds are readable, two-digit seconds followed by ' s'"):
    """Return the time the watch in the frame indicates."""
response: 19 h 31 min 29 s
